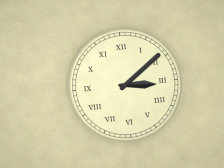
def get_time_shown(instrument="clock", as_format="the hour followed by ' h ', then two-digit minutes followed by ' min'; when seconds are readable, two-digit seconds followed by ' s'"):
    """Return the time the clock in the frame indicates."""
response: 3 h 09 min
